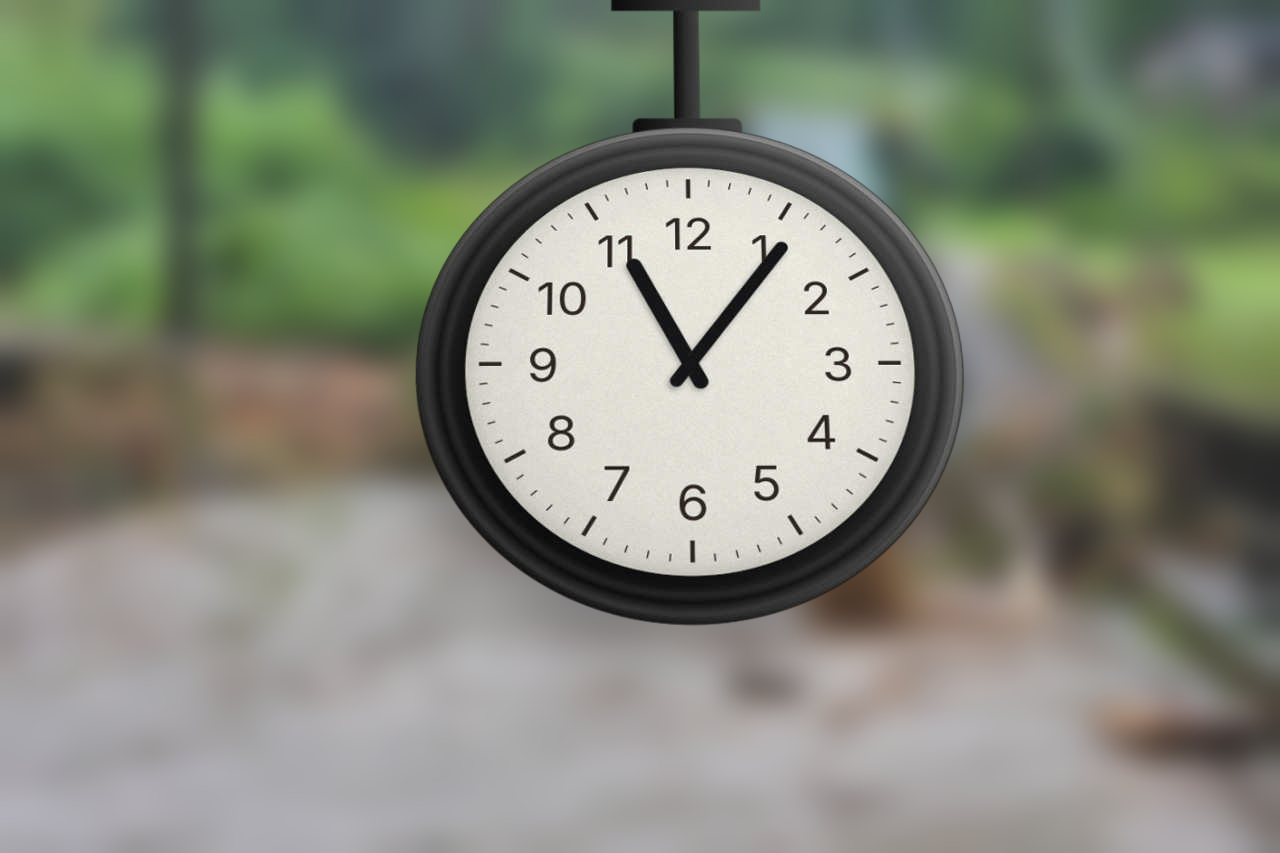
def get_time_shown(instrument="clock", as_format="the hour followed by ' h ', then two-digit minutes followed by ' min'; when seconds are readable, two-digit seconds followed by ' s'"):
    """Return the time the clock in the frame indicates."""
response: 11 h 06 min
